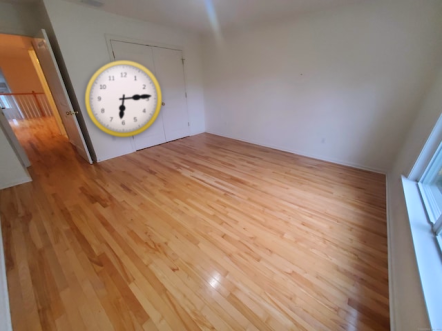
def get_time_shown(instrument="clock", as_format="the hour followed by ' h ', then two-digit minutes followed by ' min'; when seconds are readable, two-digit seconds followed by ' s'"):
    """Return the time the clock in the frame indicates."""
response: 6 h 14 min
